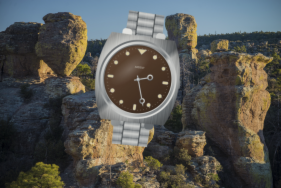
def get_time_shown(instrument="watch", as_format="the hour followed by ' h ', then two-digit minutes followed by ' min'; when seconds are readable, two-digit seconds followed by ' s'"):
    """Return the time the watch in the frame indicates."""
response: 2 h 27 min
